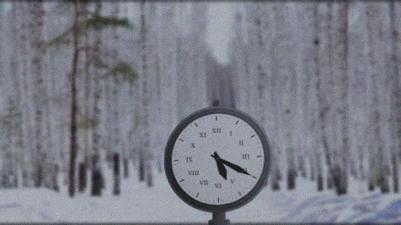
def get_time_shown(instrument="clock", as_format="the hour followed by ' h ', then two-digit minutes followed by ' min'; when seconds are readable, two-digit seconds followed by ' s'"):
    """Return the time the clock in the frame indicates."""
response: 5 h 20 min
